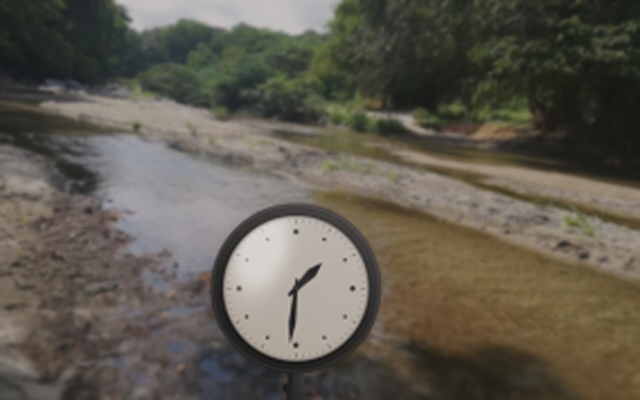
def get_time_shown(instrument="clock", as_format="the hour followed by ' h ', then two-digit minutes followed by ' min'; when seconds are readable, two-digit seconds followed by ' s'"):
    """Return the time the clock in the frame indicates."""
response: 1 h 31 min
